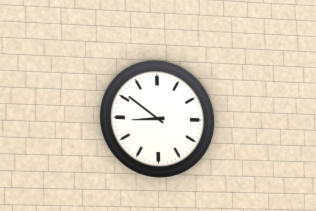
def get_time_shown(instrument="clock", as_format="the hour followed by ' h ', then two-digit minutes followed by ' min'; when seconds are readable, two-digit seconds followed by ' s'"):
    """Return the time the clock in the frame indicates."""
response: 8 h 51 min
